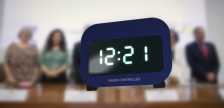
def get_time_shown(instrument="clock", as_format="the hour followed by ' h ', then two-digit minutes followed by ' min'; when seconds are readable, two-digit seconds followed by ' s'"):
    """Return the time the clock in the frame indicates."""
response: 12 h 21 min
